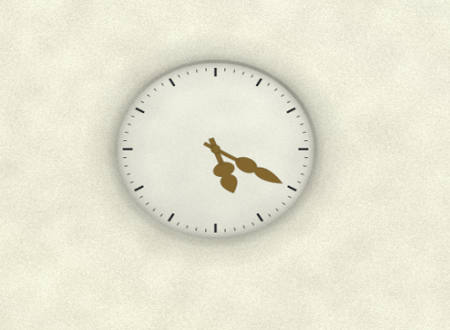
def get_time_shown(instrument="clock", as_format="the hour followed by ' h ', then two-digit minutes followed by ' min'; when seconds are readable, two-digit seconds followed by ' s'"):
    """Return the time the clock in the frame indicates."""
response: 5 h 20 min
